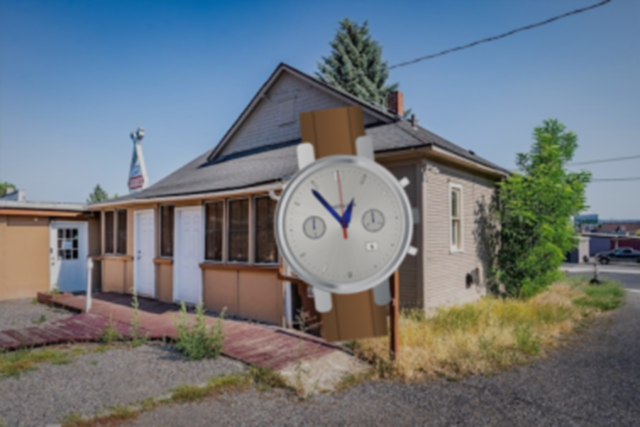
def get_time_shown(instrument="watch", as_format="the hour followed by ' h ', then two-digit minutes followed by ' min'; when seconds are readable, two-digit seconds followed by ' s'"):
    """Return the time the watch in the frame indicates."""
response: 12 h 54 min
